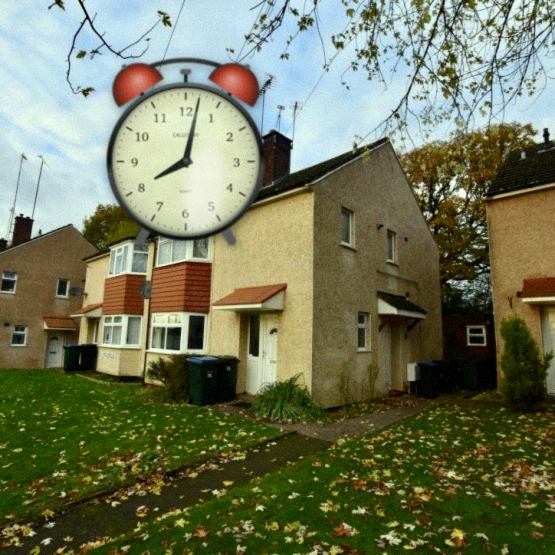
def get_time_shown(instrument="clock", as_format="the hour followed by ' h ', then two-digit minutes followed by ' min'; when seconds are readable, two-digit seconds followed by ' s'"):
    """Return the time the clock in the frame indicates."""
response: 8 h 02 min
